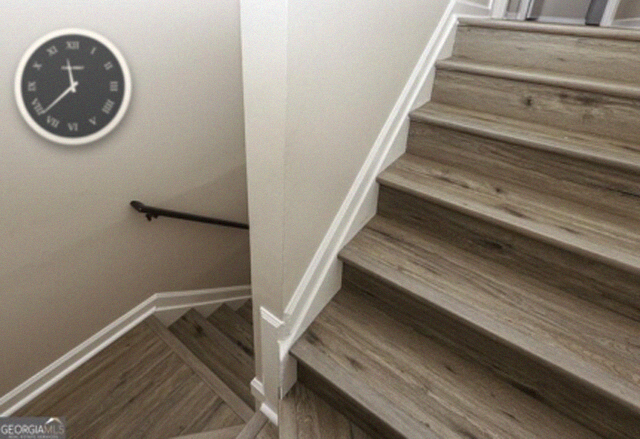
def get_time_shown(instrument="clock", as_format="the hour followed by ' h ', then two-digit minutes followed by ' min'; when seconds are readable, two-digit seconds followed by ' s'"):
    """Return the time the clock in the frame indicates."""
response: 11 h 38 min
